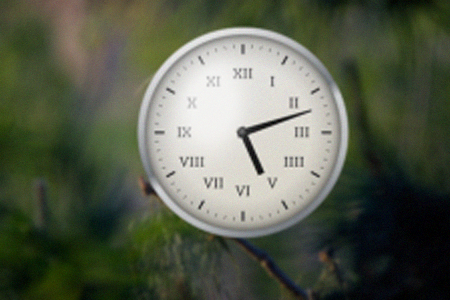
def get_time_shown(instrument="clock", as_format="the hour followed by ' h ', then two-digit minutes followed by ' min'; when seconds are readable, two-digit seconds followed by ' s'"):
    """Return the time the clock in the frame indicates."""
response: 5 h 12 min
